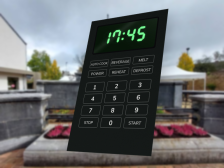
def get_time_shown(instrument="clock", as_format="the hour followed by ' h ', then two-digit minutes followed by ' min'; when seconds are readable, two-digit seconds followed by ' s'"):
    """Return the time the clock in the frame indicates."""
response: 17 h 45 min
